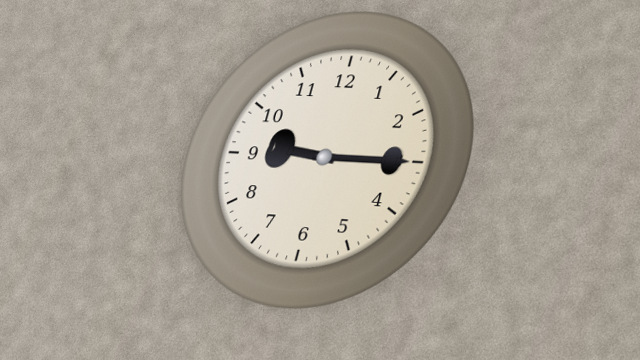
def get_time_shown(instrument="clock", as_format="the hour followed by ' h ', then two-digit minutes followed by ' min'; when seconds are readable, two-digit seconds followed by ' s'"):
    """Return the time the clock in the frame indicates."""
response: 9 h 15 min
